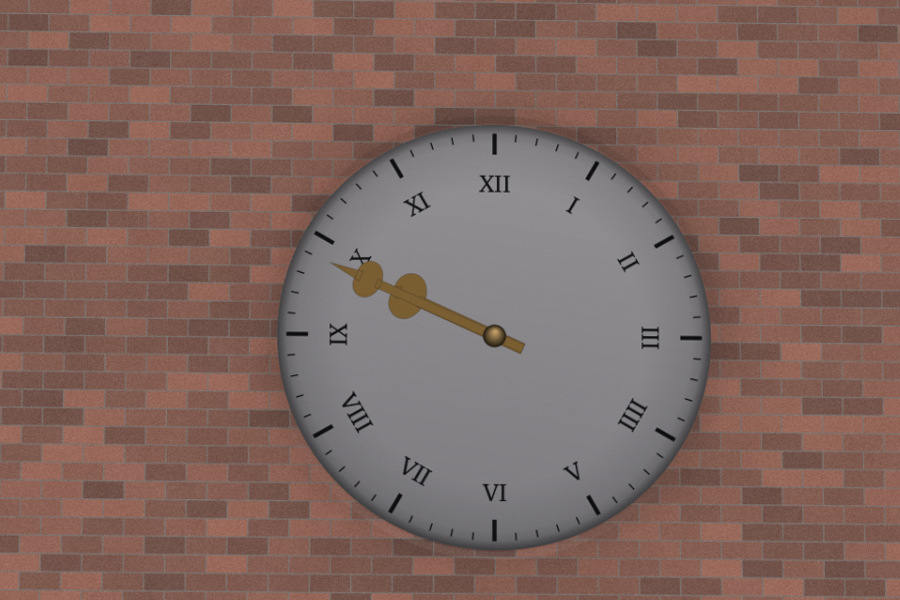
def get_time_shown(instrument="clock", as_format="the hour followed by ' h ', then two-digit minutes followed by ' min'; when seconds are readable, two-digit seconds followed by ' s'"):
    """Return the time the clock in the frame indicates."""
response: 9 h 49 min
